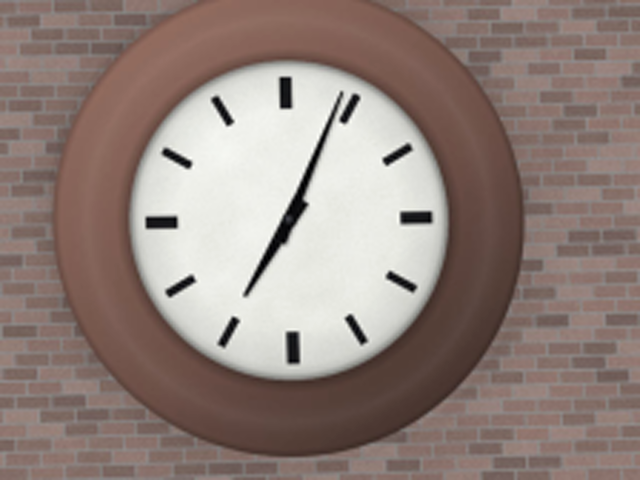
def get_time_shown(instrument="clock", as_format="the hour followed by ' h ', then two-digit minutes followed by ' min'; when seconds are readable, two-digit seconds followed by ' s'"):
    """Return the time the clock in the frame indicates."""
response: 7 h 04 min
